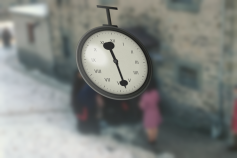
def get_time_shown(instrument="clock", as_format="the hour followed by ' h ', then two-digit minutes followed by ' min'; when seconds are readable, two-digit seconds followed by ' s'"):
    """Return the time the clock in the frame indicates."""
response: 11 h 28 min
